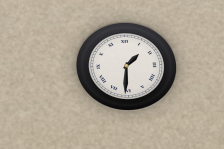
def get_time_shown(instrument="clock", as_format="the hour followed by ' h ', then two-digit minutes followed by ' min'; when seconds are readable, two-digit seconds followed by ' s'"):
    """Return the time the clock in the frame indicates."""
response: 1 h 31 min
